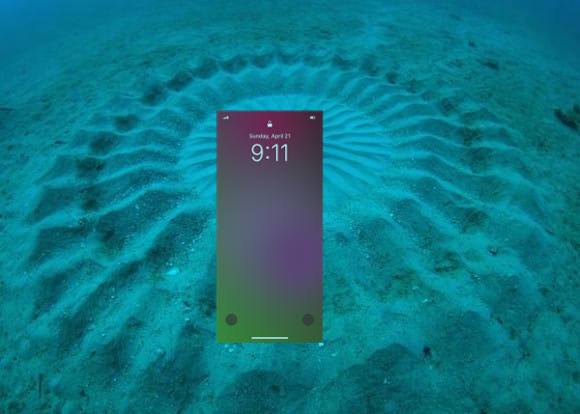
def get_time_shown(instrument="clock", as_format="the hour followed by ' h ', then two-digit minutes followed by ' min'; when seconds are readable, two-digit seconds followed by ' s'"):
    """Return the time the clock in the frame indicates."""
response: 9 h 11 min
